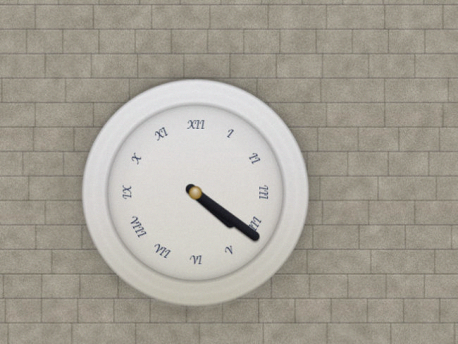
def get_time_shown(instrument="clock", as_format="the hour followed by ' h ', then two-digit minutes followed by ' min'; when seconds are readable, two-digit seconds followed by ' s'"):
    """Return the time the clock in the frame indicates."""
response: 4 h 21 min
